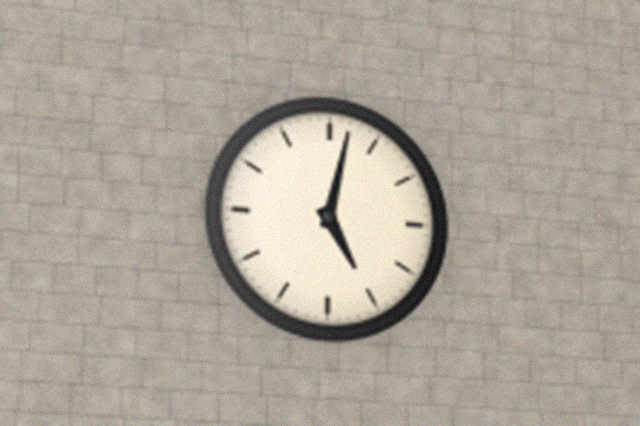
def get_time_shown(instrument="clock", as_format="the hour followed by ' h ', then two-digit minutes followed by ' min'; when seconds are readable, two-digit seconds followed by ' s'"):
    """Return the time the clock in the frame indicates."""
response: 5 h 02 min
